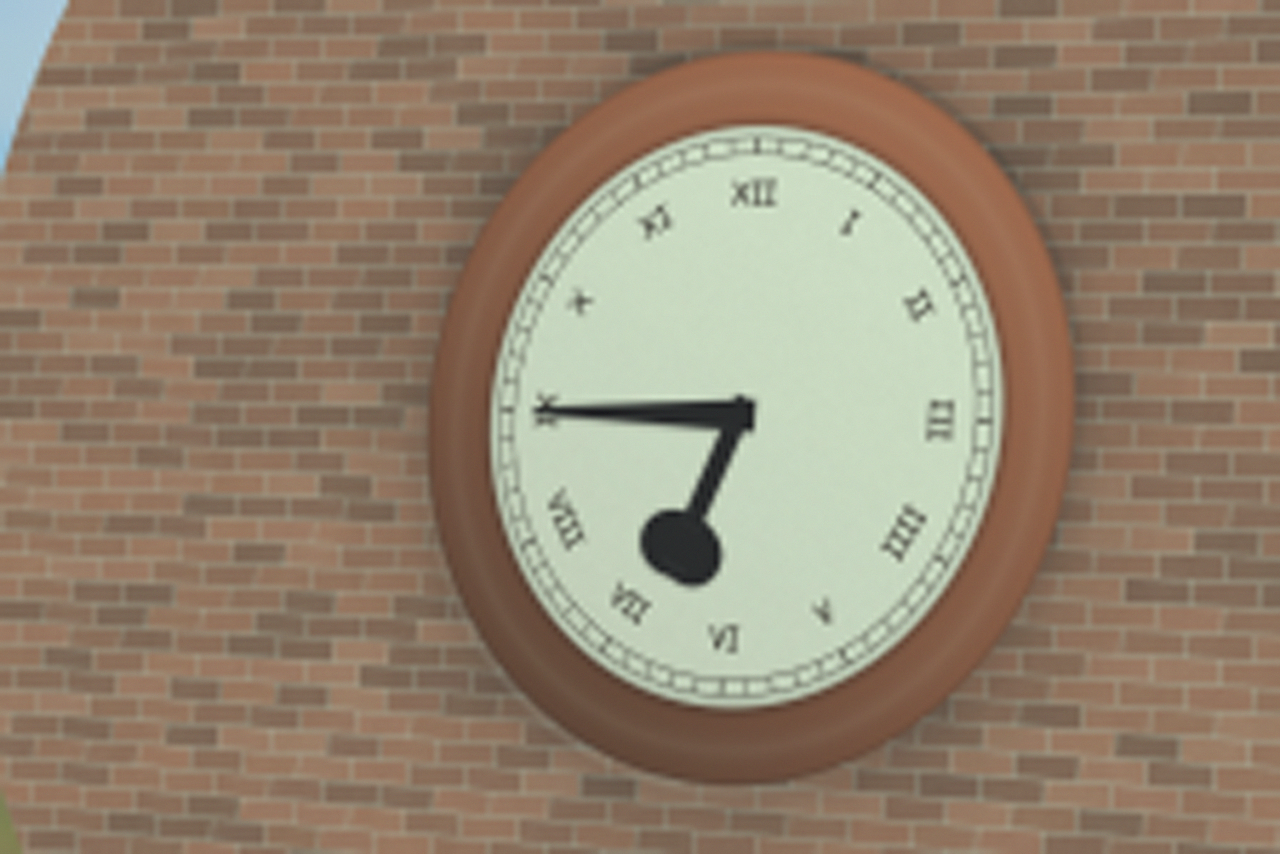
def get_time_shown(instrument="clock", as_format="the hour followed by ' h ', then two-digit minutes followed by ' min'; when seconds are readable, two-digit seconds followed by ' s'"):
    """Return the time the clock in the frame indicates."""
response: 6 h 45 min
